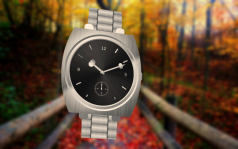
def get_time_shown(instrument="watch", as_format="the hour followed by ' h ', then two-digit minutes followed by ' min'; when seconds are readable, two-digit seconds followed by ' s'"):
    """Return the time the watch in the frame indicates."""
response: 10 h 11 min
